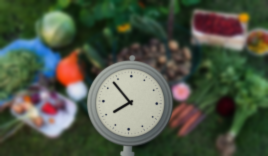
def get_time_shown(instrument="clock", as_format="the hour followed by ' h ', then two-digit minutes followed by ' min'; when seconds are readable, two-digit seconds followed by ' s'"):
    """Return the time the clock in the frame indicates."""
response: 7 h 53 min
